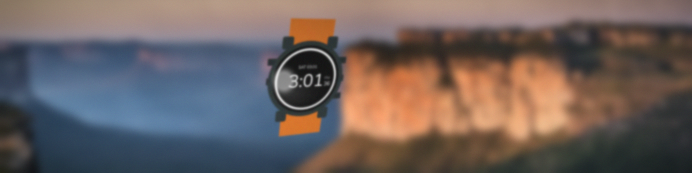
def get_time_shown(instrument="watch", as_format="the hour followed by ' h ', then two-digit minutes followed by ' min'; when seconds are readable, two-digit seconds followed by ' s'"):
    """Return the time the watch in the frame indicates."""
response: 3 h 01 min
